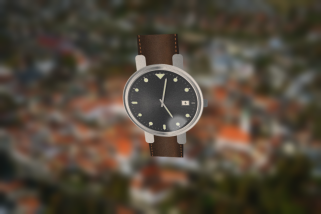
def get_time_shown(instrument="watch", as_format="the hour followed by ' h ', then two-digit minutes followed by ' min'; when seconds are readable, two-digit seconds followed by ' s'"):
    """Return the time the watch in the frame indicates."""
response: 5 h 02 min
